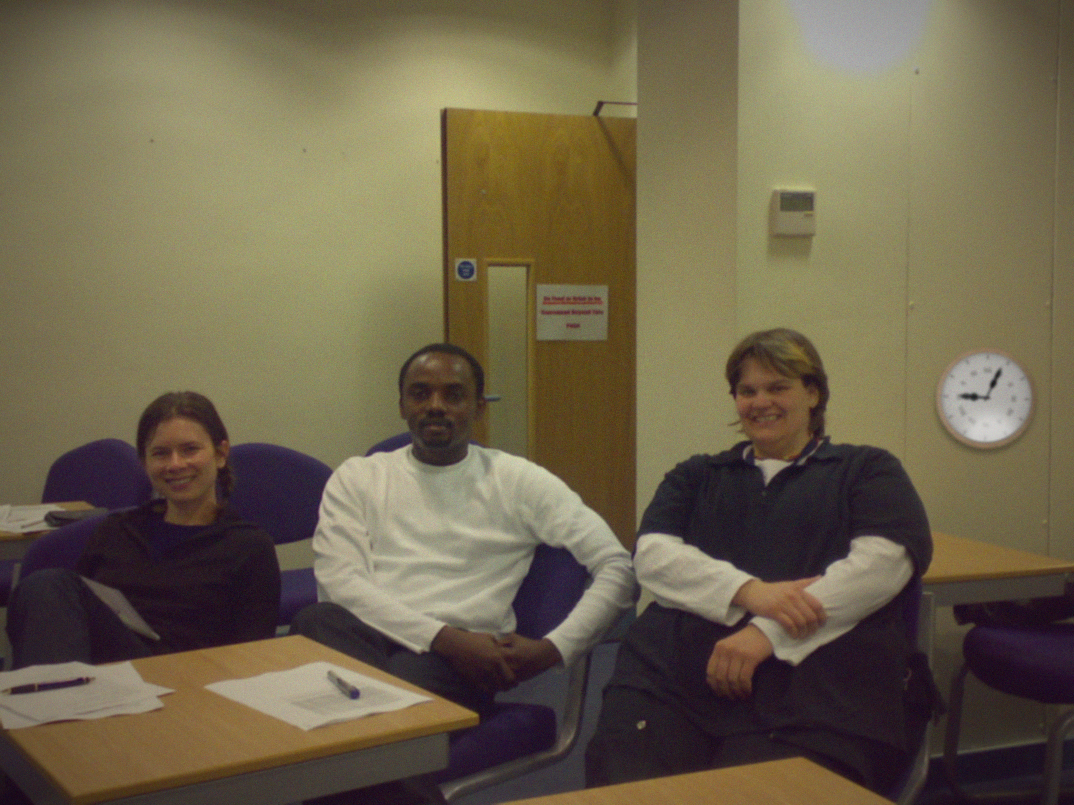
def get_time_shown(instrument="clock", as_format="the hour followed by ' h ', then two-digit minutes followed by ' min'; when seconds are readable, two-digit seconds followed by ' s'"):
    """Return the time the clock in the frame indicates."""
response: 9 h 04 min
